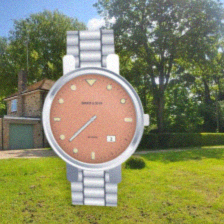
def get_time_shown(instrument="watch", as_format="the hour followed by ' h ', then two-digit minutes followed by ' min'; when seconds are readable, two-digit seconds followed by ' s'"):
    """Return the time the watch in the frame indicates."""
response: 7 h 38 min
